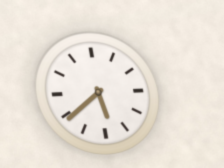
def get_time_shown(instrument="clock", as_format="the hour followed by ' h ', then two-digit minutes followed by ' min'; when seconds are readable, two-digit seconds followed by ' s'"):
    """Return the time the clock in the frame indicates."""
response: 5 h 39 min
